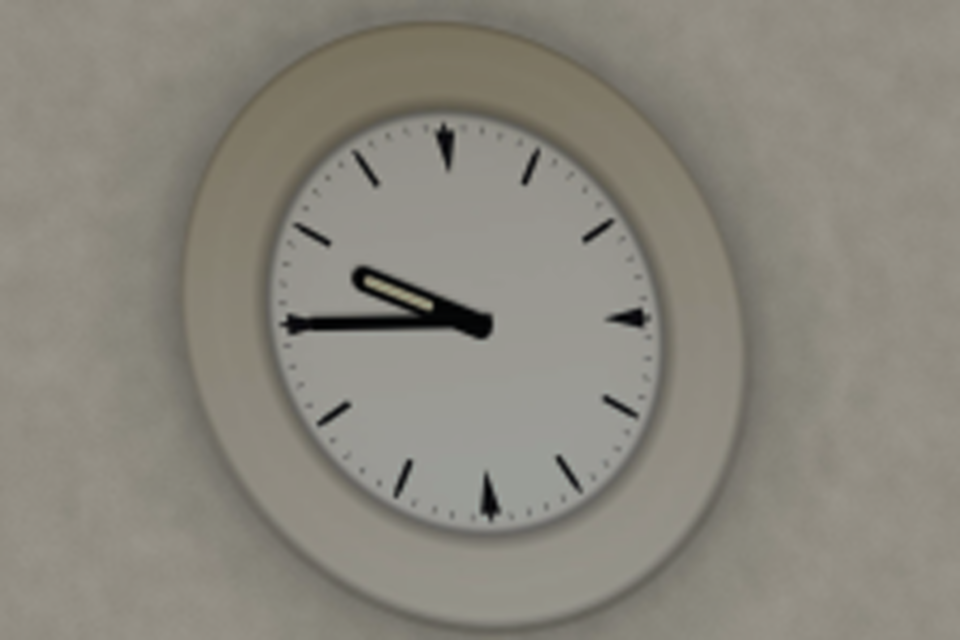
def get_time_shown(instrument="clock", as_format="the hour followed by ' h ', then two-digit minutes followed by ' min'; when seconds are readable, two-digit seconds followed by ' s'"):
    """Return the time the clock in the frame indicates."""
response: 9 h 45 min
